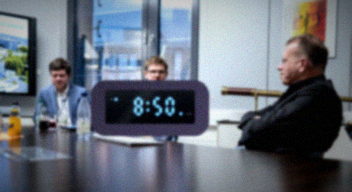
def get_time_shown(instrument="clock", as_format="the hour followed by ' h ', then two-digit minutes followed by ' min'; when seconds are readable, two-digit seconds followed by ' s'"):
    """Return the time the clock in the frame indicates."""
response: 8 h 50 min
